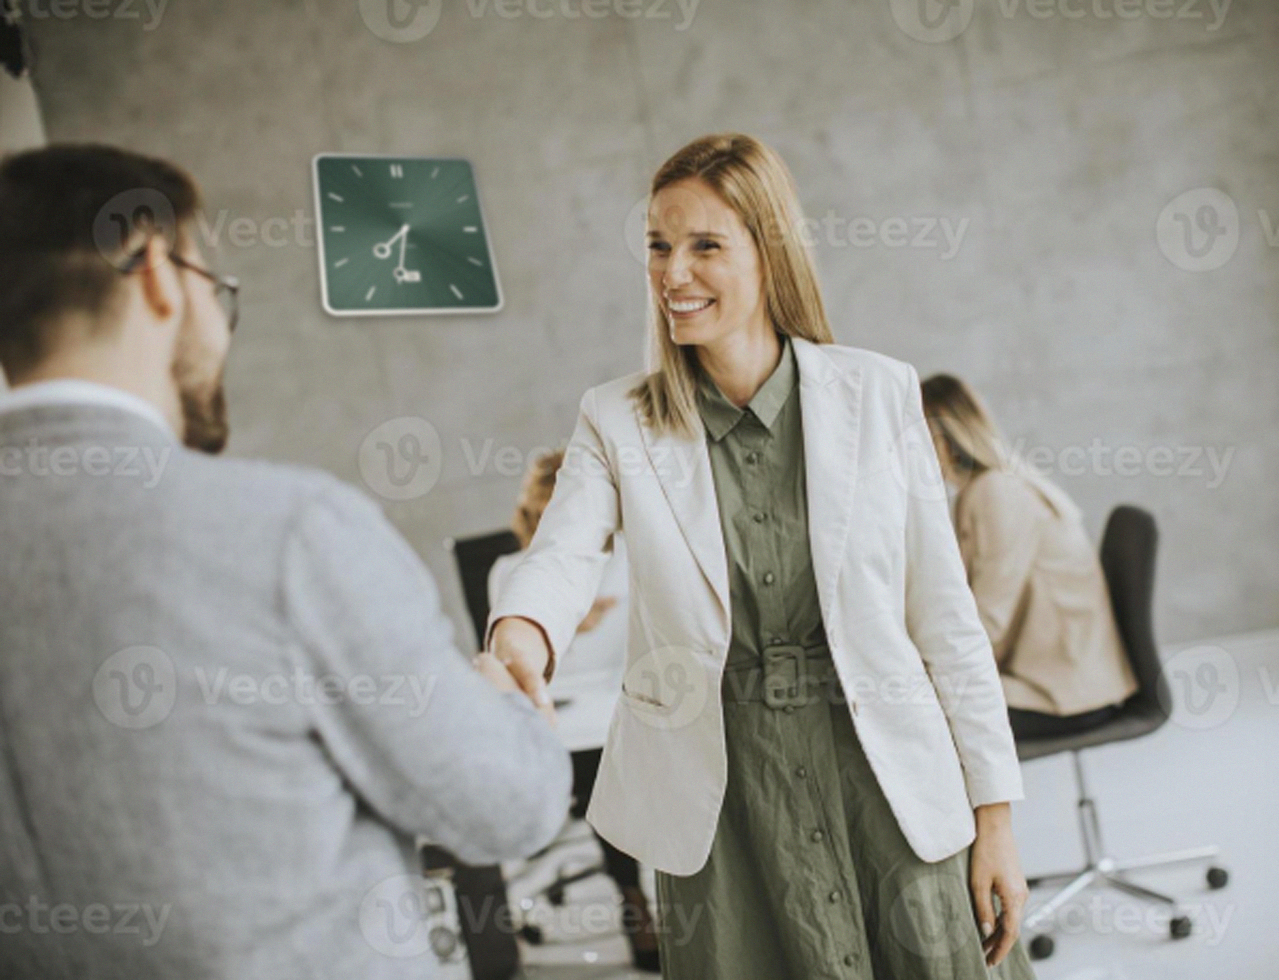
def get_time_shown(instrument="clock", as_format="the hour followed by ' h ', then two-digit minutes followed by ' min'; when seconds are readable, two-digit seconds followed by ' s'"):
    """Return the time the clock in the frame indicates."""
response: 7 h 32 min
